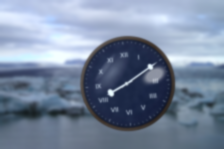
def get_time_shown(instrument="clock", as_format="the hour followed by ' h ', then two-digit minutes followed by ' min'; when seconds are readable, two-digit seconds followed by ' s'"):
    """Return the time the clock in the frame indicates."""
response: 8 h 10 min
